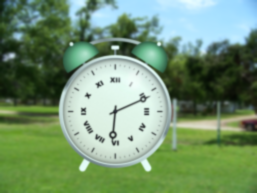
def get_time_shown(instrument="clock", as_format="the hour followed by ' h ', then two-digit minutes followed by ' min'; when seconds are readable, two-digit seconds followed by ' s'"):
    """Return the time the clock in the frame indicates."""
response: 6 h 11 min
